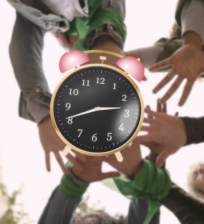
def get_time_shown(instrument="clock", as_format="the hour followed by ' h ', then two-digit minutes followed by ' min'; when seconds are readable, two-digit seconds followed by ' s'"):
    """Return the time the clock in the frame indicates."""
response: 2 h 41 min
